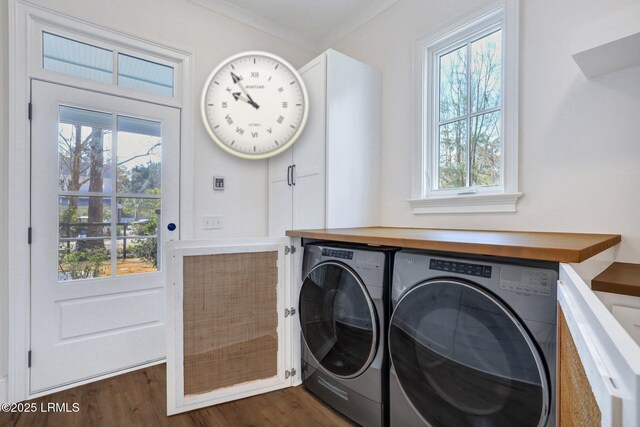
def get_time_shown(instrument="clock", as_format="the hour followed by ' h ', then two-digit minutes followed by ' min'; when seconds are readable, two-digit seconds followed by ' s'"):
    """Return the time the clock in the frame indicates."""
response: 9 h 54 min
